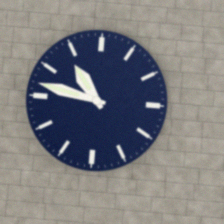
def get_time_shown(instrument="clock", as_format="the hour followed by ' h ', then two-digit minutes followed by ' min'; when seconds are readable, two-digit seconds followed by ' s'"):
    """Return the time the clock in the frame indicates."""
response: 10 h 47 min
